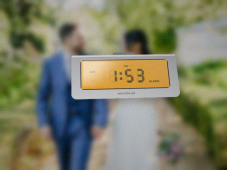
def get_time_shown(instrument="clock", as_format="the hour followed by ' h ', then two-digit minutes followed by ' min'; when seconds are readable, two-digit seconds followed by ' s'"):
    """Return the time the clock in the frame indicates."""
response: 1 h 53 min
